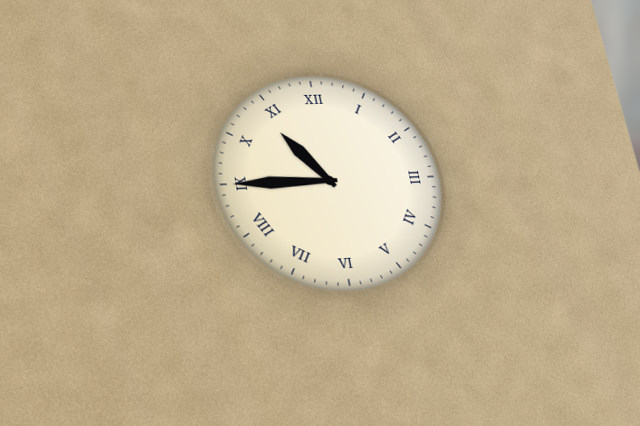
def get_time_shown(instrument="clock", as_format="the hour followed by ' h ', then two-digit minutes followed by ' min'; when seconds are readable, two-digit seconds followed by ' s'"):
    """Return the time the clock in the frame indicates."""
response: 10 h 45 min
